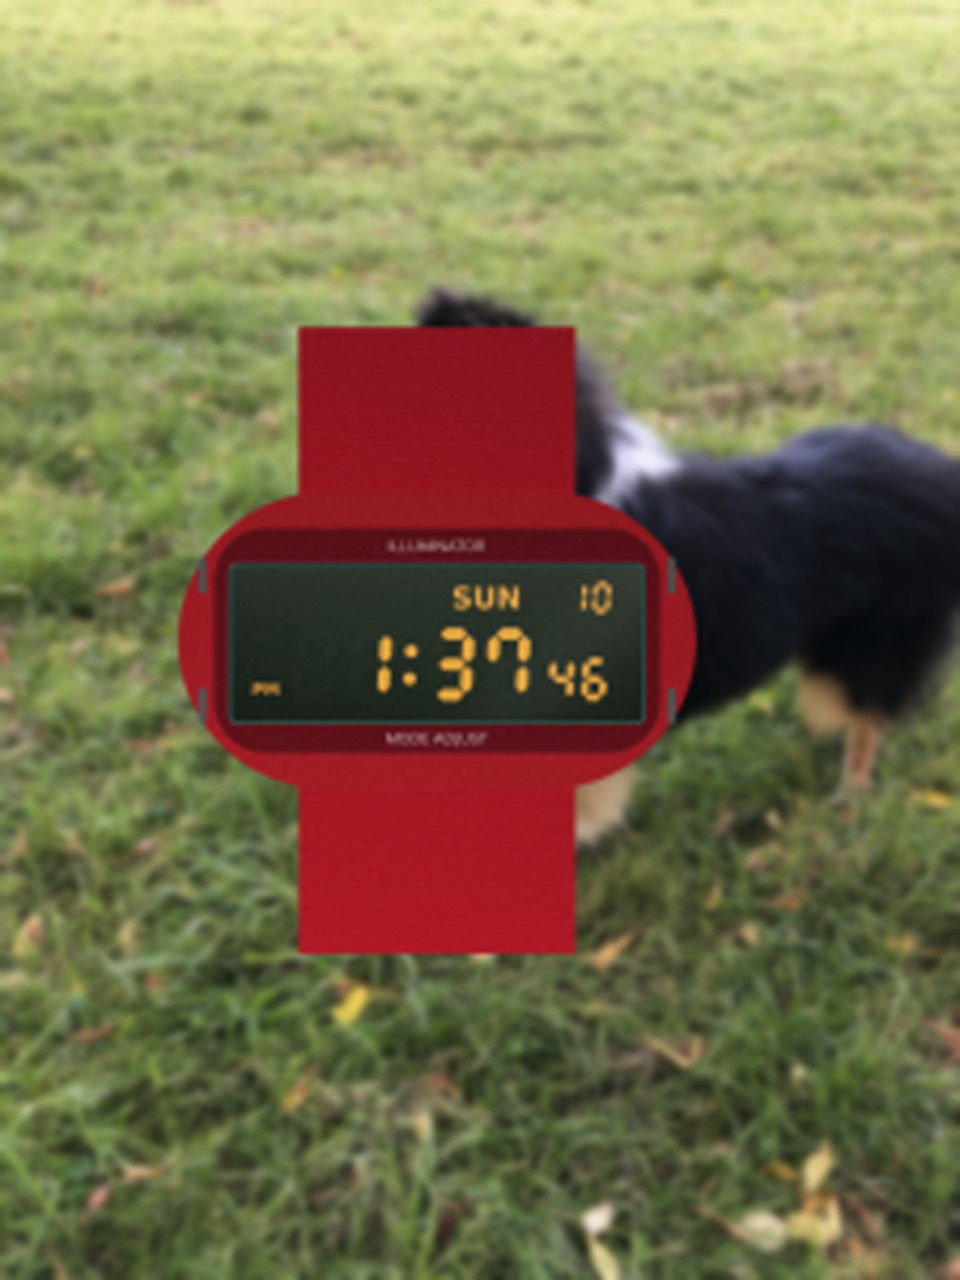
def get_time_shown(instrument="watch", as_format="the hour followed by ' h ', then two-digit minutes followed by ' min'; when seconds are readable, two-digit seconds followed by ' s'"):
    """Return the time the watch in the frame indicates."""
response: 1 h 37 min 46 s
